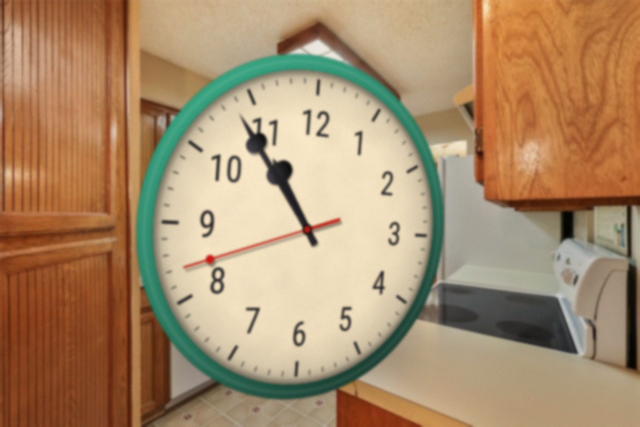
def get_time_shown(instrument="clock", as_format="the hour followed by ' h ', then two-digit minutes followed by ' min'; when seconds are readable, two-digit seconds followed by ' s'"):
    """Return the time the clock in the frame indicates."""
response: 10 h 53 min 42 s
